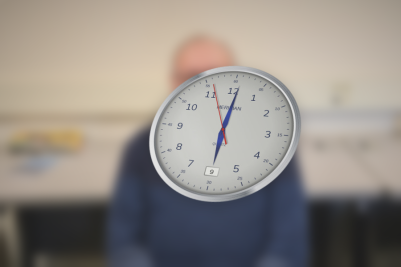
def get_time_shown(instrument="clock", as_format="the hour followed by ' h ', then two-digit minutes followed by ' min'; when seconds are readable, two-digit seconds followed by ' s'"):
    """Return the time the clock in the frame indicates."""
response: 6 h 00 min 56 s
